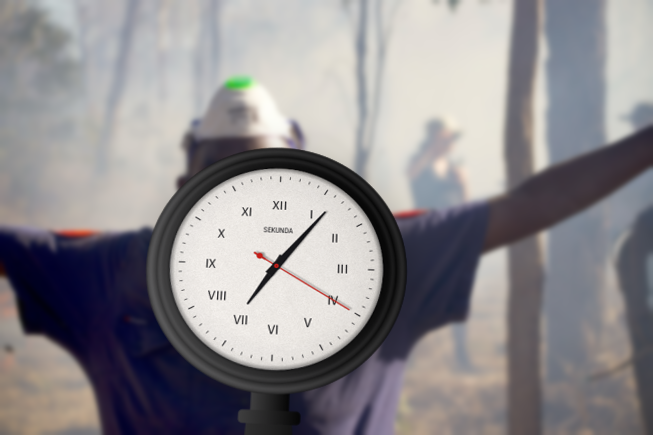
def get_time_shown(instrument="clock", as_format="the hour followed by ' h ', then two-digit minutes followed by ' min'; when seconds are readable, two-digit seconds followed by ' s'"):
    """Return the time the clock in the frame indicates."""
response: 7 h 06 min 20 s
